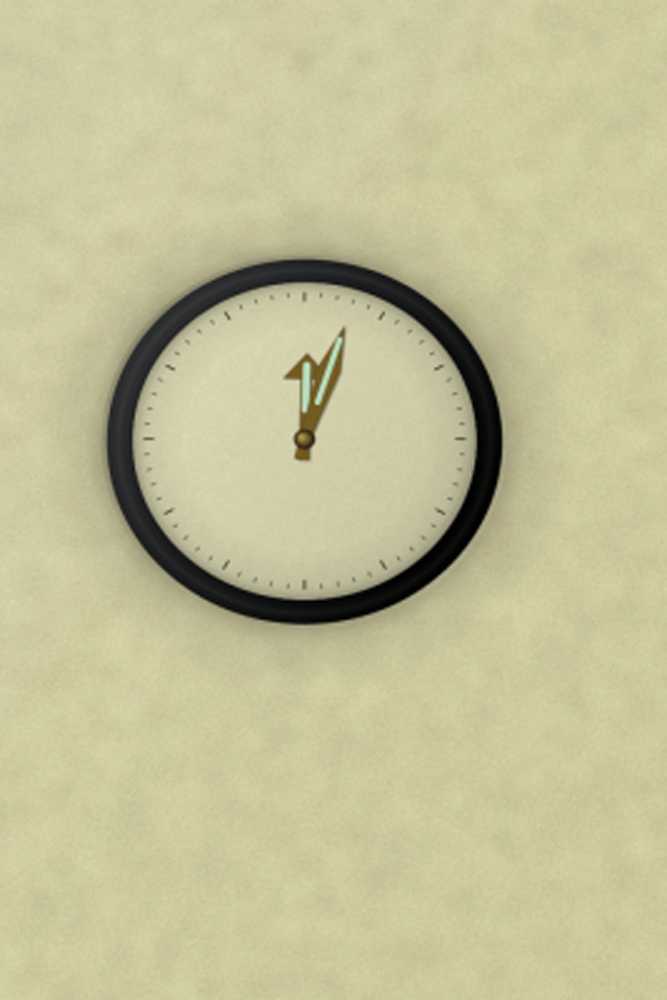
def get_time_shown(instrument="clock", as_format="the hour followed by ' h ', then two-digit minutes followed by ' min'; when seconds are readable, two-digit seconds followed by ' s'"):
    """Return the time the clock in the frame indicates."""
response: 12 h 03 min
